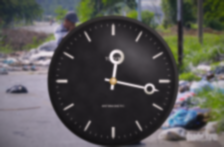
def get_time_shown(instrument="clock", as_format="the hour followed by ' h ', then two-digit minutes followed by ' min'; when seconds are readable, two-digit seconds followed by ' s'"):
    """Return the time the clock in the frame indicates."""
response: 12 h 17 min
